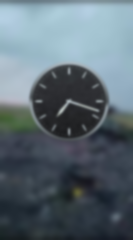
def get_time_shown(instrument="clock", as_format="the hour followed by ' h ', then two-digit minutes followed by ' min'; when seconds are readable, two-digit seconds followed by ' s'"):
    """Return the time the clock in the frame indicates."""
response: 7 h 18 min
